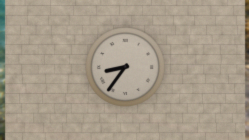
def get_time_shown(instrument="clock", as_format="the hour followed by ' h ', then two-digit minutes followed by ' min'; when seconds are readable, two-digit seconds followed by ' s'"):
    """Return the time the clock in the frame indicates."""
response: 8 h 36 min
